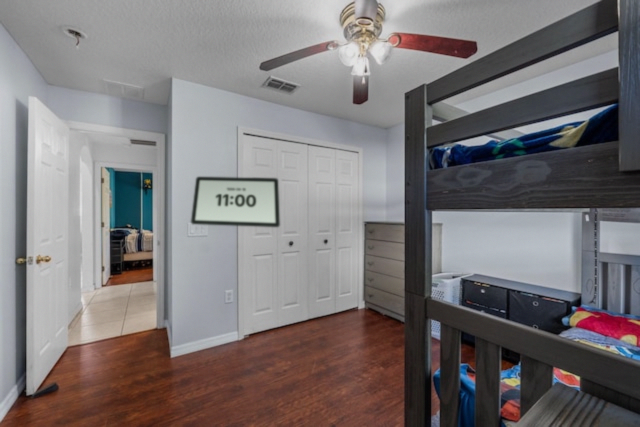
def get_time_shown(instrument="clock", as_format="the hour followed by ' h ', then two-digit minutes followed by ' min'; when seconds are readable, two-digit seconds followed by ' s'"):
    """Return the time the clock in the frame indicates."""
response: 11 h 00 min
